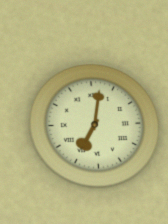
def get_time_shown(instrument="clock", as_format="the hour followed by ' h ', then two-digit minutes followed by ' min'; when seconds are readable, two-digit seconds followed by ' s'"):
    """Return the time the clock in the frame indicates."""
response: 7 h 02 min
